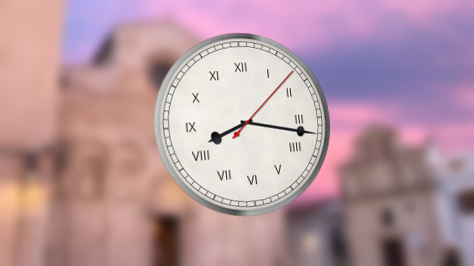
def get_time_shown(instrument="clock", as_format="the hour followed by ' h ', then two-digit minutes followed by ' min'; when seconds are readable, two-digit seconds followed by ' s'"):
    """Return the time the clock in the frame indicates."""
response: 8 h 17 min 08 s
